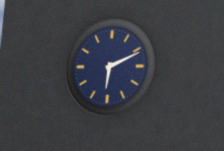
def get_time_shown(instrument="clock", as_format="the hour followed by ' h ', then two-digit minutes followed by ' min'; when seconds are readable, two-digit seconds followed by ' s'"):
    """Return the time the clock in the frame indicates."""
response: 6 h 11 min
